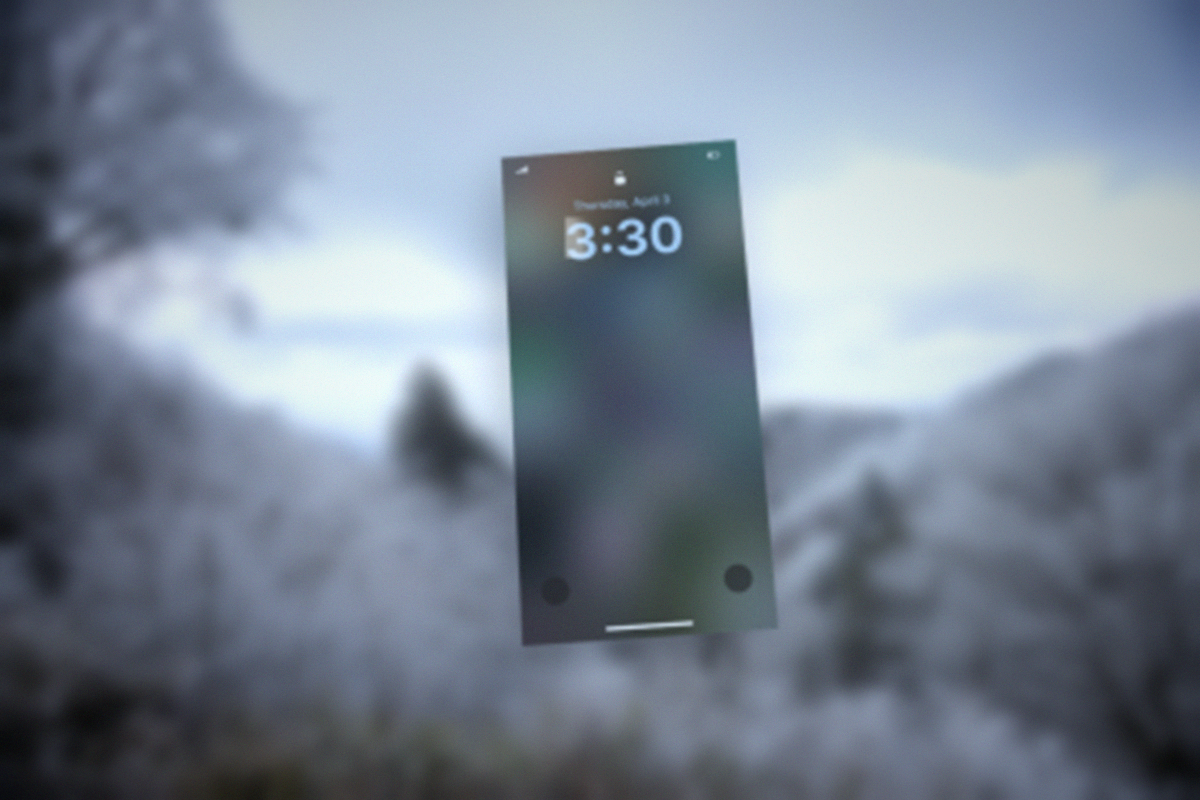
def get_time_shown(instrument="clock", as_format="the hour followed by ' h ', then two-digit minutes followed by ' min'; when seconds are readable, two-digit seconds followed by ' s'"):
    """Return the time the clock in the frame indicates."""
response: 3 h 30 min
